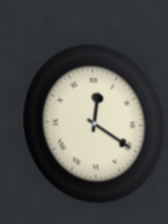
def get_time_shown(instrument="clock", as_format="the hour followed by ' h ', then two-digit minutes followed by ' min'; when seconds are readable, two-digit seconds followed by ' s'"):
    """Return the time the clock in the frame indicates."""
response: 12 h 20 min
